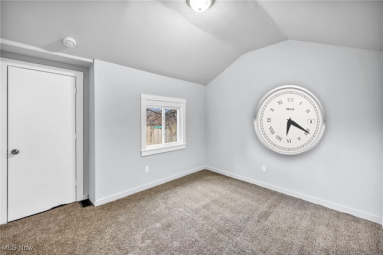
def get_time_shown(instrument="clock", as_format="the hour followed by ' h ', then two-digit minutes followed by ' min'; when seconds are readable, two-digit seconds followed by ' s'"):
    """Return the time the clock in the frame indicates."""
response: 6 h 20 min
